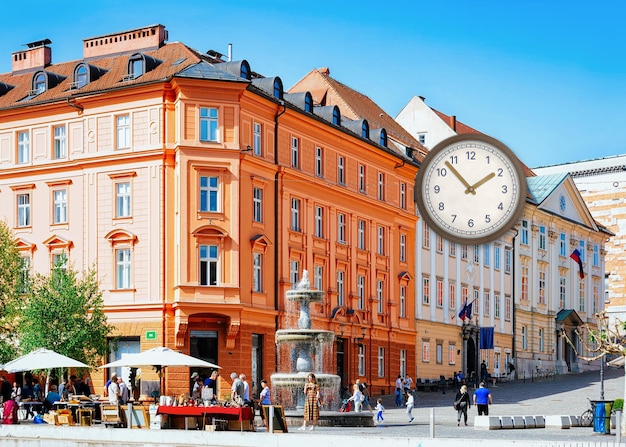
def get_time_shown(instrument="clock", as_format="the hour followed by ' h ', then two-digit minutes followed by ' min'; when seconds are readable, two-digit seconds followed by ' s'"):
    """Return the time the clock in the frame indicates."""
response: 1 h 53 min
